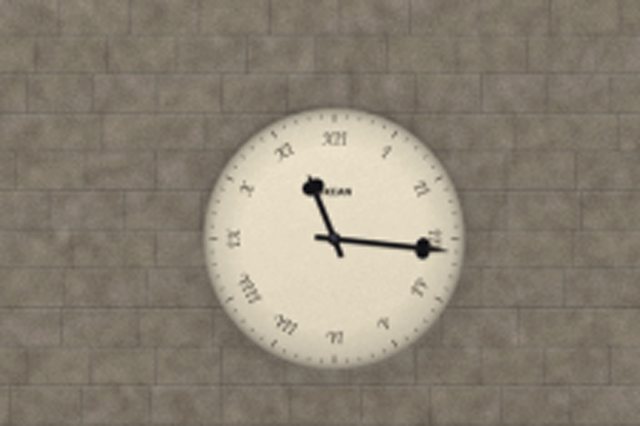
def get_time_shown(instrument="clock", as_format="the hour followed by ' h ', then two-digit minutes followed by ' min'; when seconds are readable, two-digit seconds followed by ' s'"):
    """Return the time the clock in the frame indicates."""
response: 11 h 16 min
